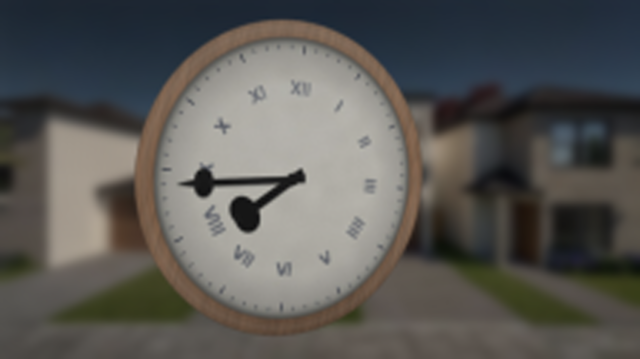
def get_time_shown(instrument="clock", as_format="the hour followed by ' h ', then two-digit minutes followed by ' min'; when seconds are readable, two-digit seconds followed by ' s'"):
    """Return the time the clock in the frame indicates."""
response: 7 h 44 min
